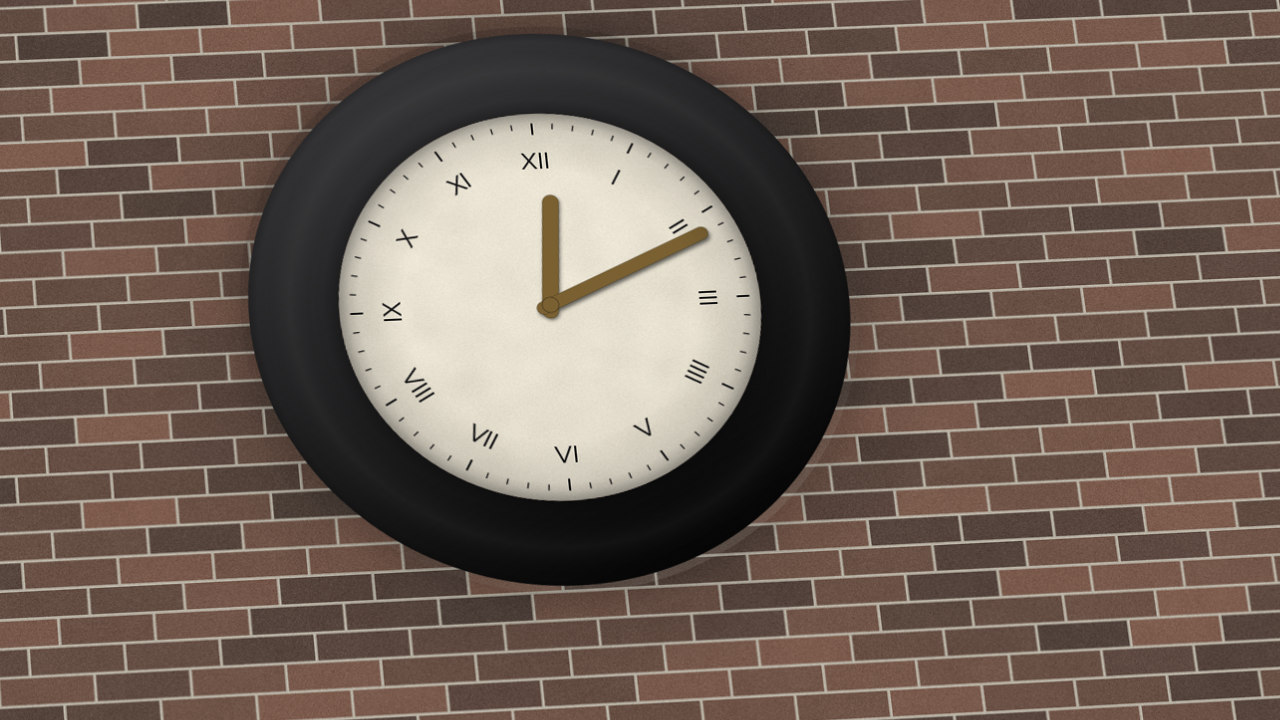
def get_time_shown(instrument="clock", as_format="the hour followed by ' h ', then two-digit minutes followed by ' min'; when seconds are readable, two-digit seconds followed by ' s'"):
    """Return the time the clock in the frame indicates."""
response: 12 h 11 min
